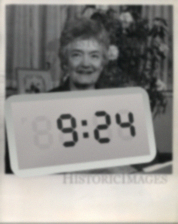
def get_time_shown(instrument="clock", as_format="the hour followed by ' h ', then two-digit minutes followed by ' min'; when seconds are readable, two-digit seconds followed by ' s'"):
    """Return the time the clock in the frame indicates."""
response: 9 h 24 min
